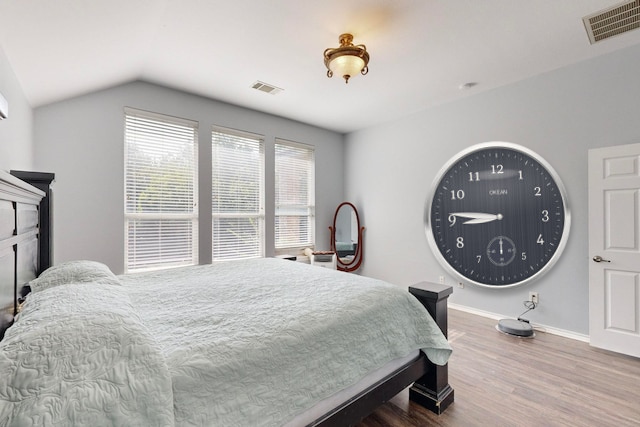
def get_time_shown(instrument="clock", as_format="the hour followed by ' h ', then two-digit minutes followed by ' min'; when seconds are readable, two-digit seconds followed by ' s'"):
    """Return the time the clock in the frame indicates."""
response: 8 h 46 min
